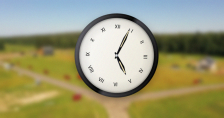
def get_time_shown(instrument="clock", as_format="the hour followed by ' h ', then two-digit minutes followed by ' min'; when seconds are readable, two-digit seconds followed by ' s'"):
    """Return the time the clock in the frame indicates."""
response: 5 h 04 min
